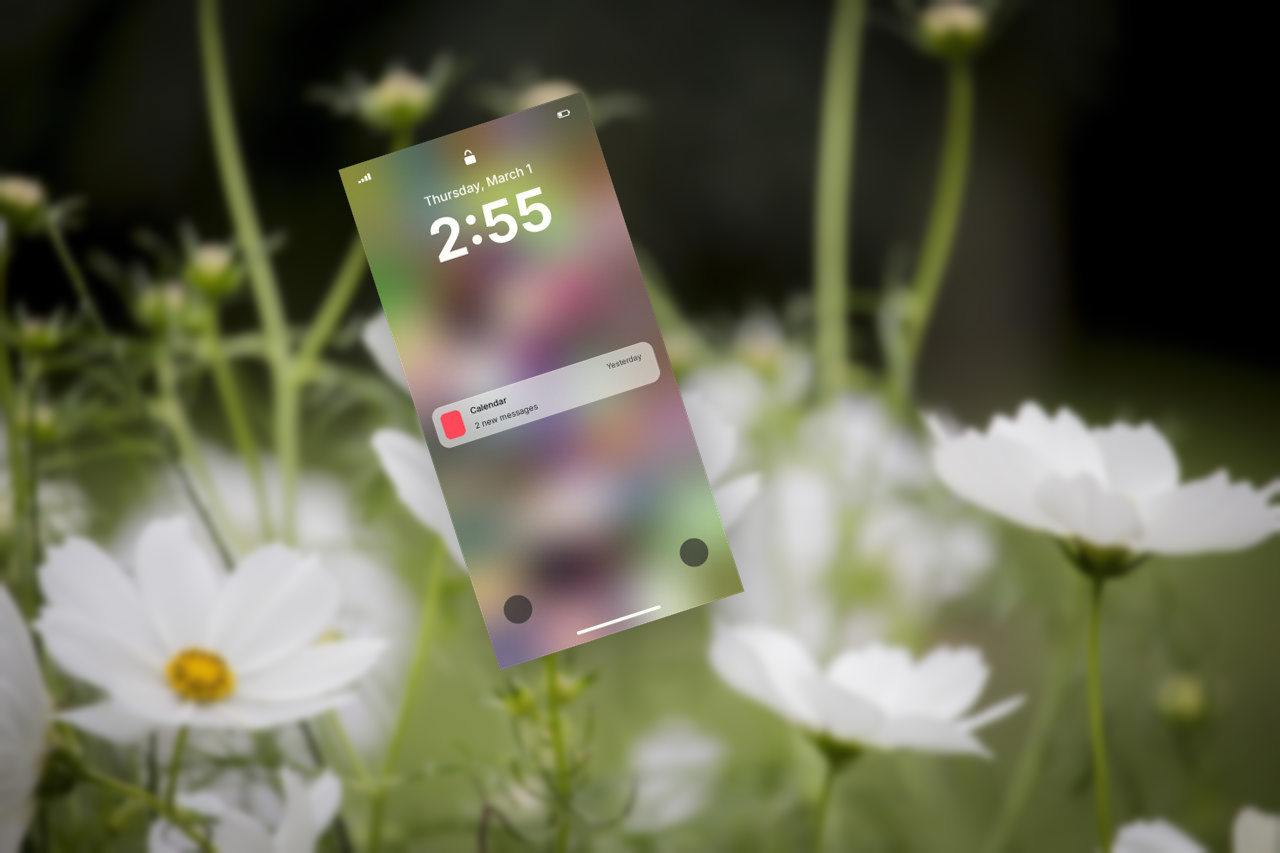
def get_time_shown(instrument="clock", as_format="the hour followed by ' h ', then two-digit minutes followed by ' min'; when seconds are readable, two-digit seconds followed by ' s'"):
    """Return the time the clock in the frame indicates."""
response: 2 h 55 min
